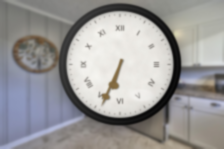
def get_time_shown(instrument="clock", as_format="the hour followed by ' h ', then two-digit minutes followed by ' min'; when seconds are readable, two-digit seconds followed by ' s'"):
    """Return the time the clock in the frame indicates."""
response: 6 h 34 min
